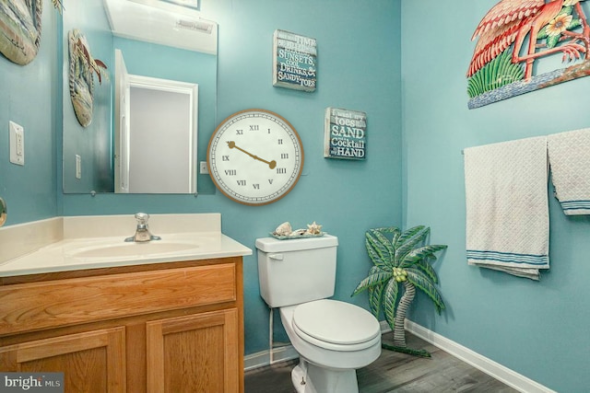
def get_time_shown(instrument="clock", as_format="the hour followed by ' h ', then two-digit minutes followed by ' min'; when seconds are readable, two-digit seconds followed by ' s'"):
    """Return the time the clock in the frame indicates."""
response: 3 h 50 min
